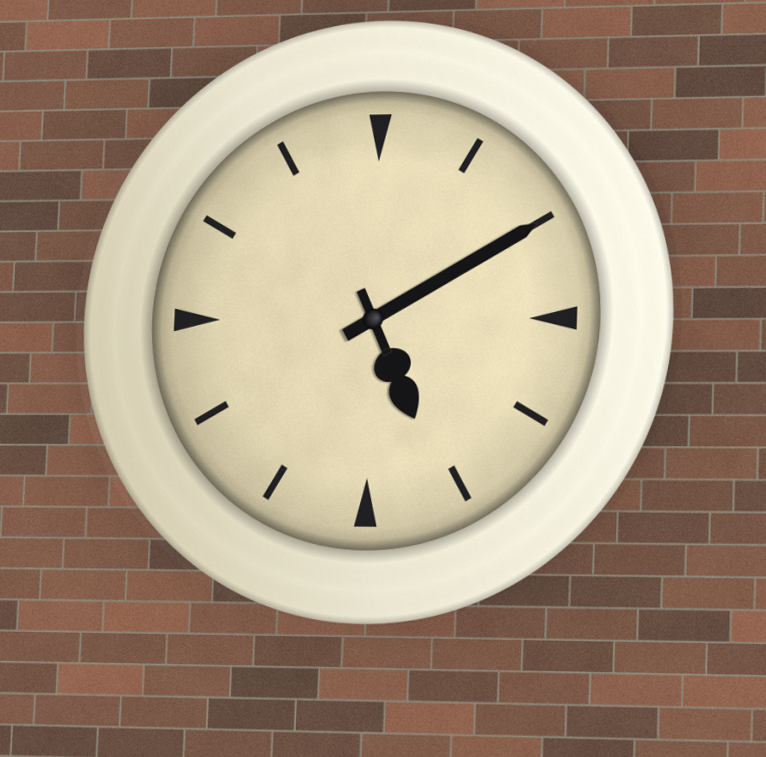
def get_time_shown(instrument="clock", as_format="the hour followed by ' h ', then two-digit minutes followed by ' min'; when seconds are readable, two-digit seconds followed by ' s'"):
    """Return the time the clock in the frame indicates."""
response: 5 h 10 min
